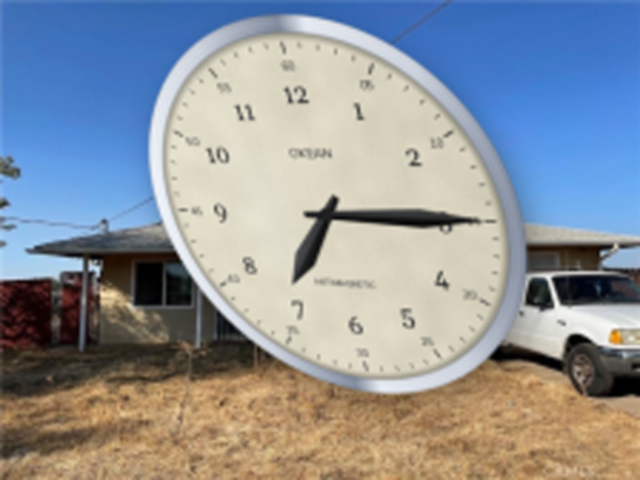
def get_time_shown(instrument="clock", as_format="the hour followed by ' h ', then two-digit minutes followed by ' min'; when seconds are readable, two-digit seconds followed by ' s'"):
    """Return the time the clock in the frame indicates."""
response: 7 h 15 min
